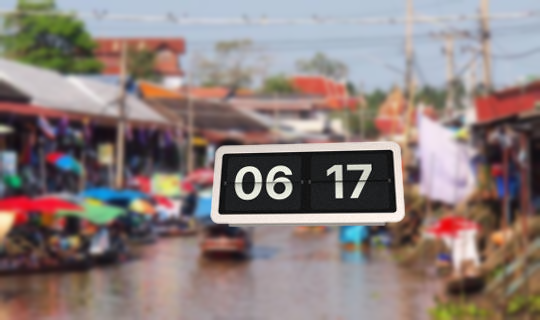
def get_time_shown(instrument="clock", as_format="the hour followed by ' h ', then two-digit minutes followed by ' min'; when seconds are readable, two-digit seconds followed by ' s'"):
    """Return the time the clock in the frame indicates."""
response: 6 h 17 min
